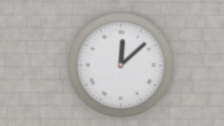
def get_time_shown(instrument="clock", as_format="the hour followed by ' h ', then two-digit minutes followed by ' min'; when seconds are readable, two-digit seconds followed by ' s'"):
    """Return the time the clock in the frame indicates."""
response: 12 h 08 min
